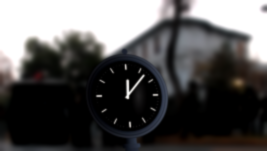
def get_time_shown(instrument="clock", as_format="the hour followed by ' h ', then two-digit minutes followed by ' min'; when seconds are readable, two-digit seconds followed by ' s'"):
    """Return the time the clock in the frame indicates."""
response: 12 h 07 min
